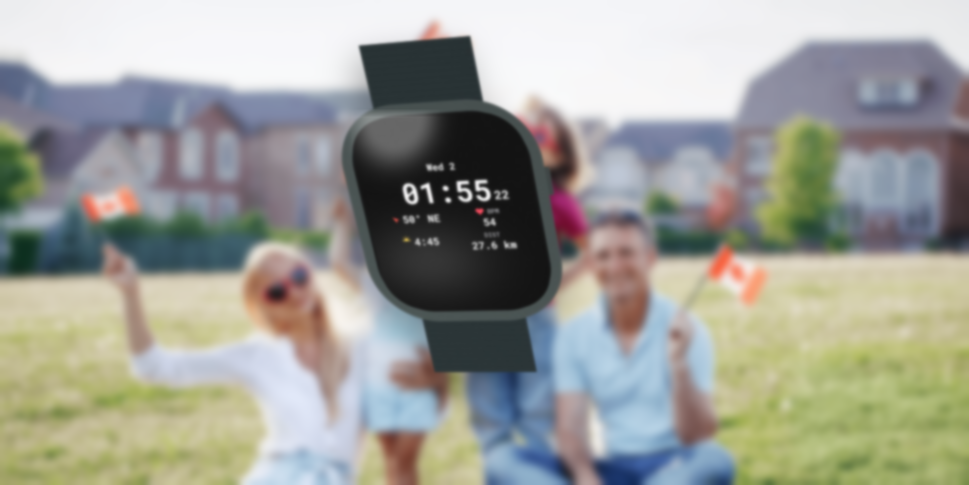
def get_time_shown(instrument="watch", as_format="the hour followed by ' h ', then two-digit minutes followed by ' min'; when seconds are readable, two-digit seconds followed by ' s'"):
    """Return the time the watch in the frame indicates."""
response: 1 h 55 min 22 s
